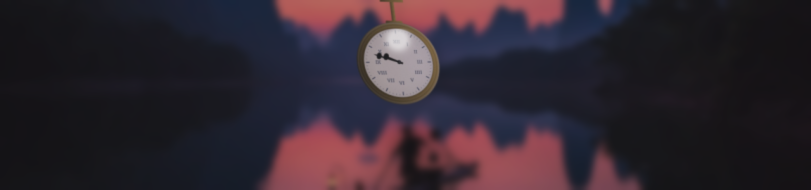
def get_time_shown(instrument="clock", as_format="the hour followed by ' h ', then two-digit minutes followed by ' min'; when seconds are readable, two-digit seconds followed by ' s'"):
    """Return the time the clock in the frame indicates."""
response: 9 h 48 min
